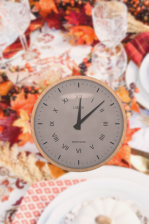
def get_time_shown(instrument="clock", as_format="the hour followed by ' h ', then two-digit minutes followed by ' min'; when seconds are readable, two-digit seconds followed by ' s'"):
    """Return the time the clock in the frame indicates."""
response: 12 h 08 min
